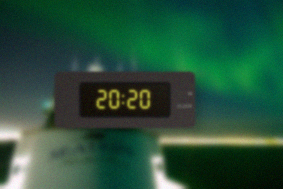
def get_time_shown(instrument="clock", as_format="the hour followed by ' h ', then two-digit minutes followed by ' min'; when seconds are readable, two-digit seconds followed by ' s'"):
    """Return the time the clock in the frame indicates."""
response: 20 h 20 min
